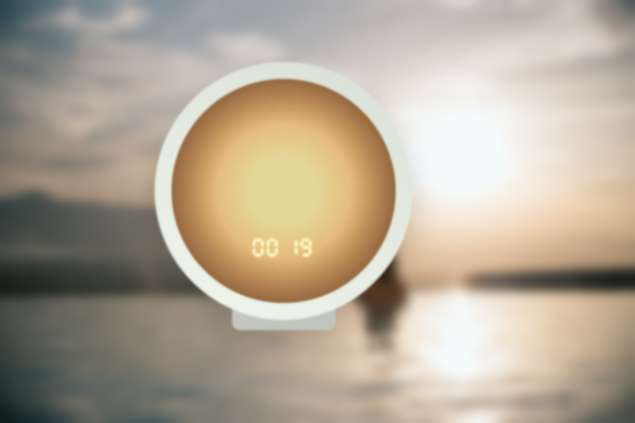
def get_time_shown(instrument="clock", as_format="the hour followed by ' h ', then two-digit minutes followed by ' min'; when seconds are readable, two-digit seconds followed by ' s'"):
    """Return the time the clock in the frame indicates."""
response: 0 h 19 min
